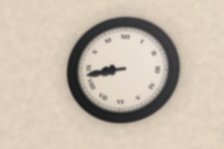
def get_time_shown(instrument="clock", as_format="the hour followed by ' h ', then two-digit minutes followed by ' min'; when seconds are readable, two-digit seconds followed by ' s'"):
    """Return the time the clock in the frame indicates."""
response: 8 h 43 min
